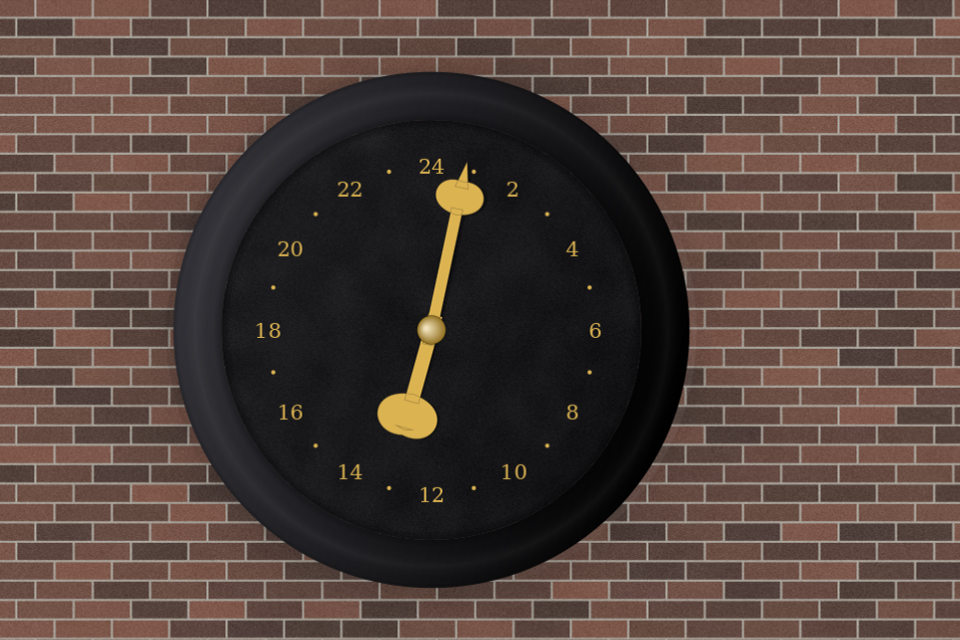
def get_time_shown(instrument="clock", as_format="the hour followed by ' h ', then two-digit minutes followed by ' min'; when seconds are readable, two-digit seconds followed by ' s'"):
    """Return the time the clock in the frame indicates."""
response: 13 h 02 min
